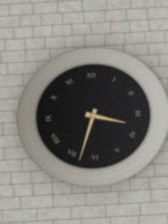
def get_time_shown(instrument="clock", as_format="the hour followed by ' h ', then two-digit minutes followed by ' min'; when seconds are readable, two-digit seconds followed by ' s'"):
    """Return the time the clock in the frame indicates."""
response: 3 h 33 min
